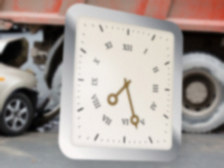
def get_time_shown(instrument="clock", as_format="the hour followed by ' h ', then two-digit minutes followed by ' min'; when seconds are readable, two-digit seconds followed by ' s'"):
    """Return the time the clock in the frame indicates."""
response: 7 h 27 min
